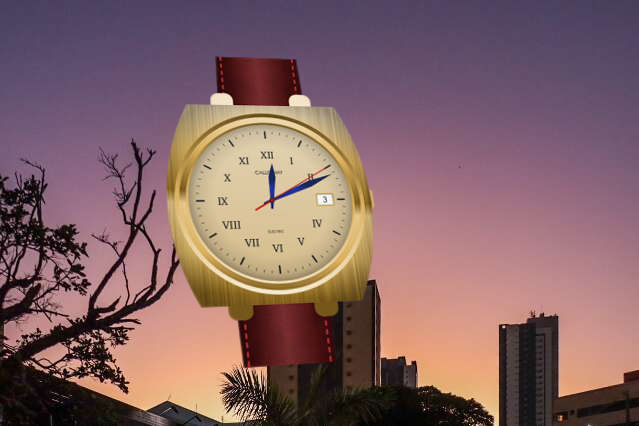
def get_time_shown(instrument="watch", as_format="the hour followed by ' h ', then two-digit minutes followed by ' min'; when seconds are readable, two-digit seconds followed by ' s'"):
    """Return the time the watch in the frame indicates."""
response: 12 h 11 min 10 s
